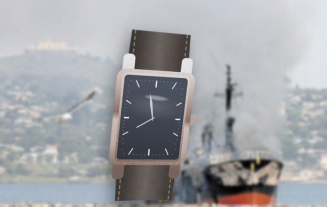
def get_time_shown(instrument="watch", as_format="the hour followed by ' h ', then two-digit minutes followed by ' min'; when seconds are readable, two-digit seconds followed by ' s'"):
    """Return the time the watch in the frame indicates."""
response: 7 h 58 min
